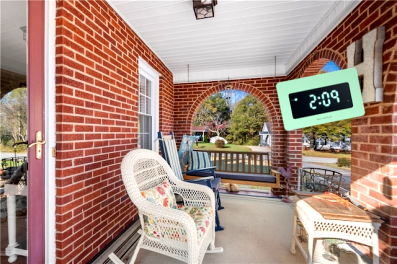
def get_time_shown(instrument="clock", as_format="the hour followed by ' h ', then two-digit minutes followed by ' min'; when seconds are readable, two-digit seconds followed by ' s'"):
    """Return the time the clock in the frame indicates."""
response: 2 h 09 min
